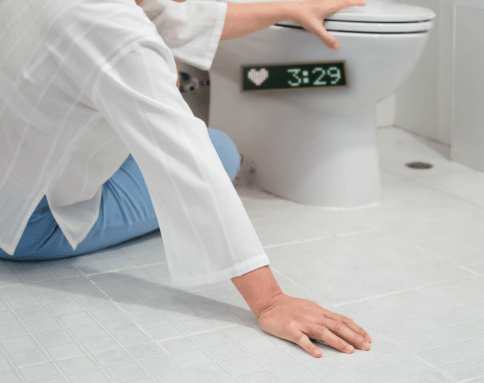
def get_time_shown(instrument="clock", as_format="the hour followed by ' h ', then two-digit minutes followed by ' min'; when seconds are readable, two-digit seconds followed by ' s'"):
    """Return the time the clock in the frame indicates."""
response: 3 h 29 min
